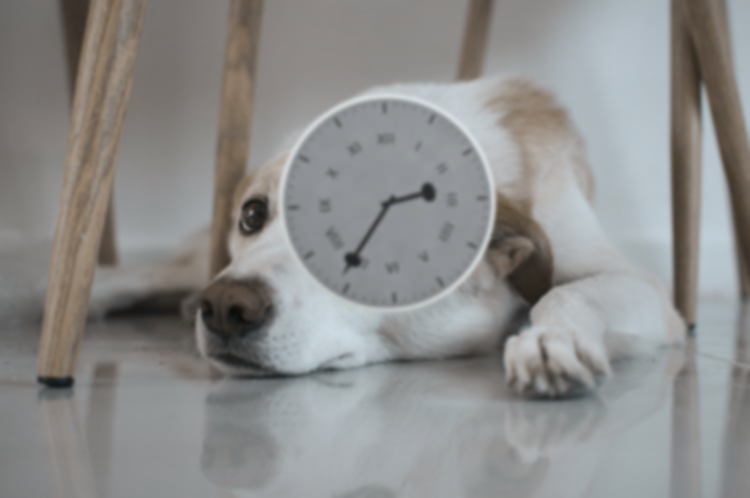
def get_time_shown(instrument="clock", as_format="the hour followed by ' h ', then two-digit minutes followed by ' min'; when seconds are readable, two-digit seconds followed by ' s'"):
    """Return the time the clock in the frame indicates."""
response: 2 h 36 min
